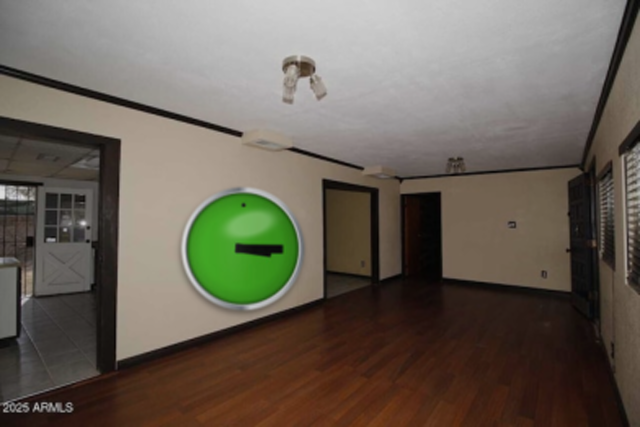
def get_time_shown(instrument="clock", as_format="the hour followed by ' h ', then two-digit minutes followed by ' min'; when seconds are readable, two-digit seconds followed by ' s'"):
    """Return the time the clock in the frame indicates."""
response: 3 h 15 min
